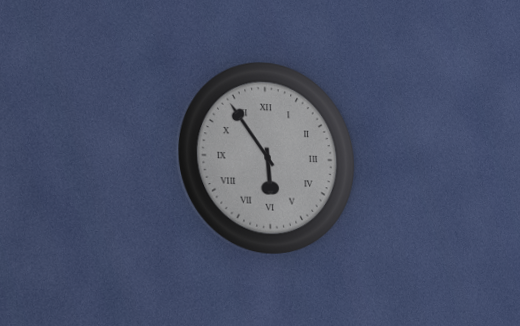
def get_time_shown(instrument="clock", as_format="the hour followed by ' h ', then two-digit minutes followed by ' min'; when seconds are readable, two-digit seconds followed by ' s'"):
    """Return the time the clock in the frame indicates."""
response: 5 h 54 min
